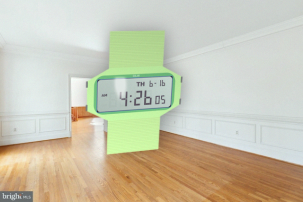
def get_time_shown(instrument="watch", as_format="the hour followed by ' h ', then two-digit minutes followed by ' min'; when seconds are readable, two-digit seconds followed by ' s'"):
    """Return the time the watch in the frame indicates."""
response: 4 h 26 min 05 s
